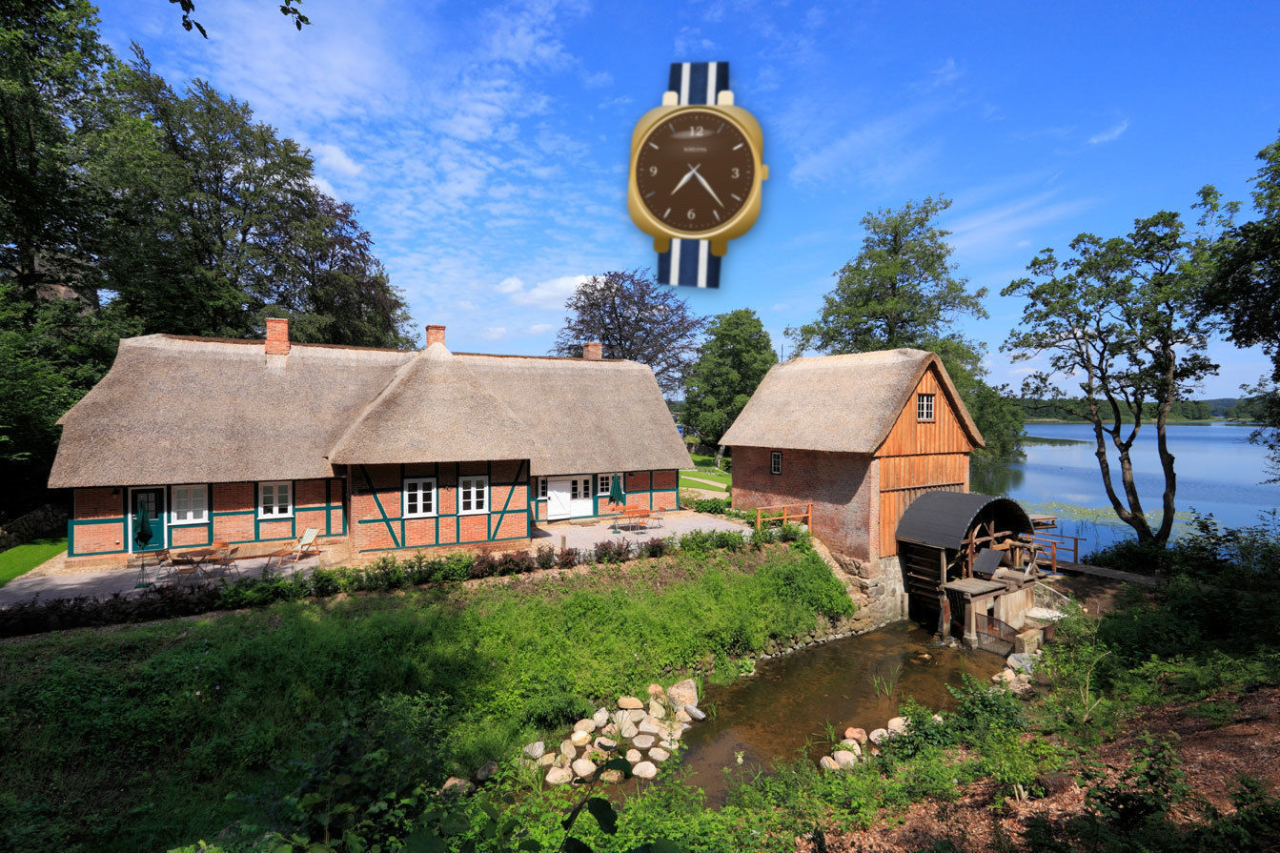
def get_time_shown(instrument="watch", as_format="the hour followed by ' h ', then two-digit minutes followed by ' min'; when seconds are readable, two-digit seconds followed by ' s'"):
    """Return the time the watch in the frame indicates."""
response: 7 h 23 min
